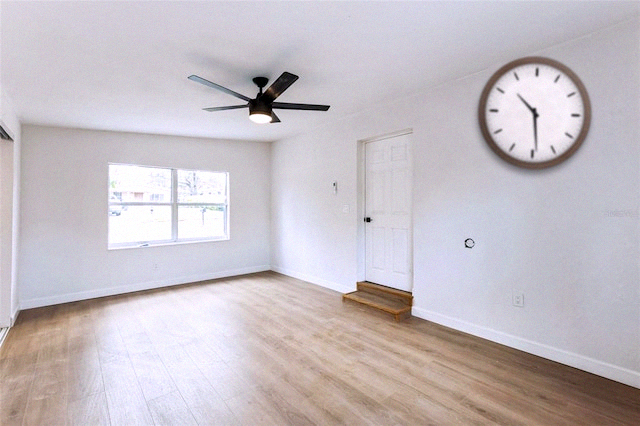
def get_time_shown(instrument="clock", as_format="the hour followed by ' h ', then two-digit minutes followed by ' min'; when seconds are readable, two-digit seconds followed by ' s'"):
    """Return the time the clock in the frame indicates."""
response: 10 h 29 min
